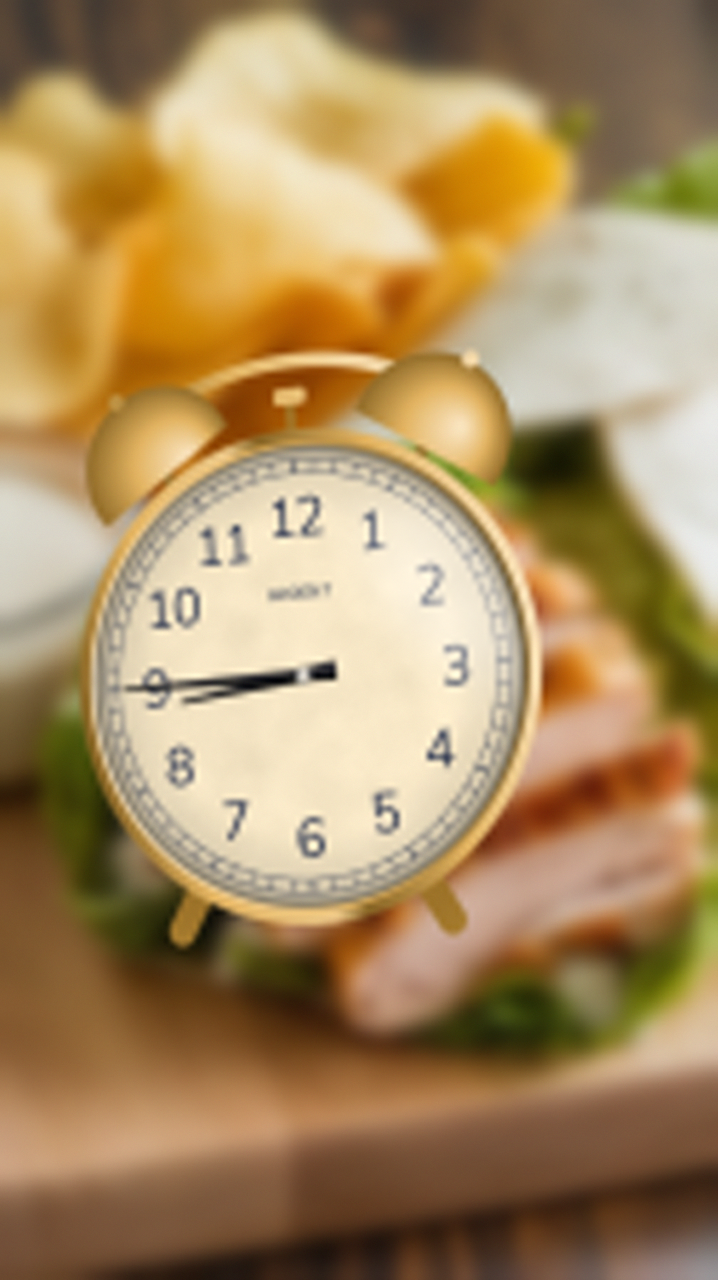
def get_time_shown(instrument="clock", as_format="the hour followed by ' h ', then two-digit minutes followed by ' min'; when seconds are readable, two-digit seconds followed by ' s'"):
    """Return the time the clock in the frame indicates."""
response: 8 h 45 min
